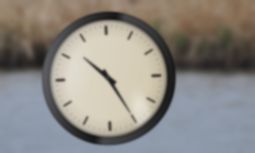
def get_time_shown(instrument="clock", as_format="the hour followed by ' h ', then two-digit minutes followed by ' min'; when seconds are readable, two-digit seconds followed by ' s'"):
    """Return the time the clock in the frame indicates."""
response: 10 h 25 min
